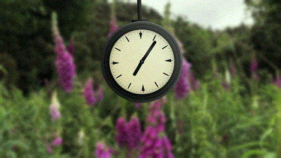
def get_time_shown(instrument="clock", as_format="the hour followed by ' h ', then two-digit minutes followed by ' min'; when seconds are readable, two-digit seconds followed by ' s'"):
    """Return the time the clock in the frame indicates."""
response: 7 h 06 min
